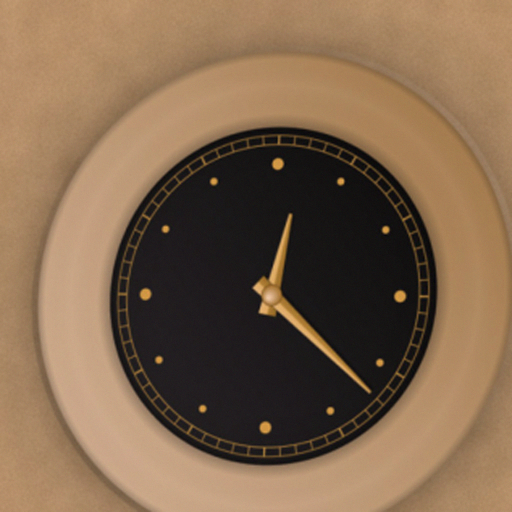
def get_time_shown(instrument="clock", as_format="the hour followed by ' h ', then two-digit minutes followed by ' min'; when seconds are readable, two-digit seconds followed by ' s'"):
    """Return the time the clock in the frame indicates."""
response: 12 h 22 min
